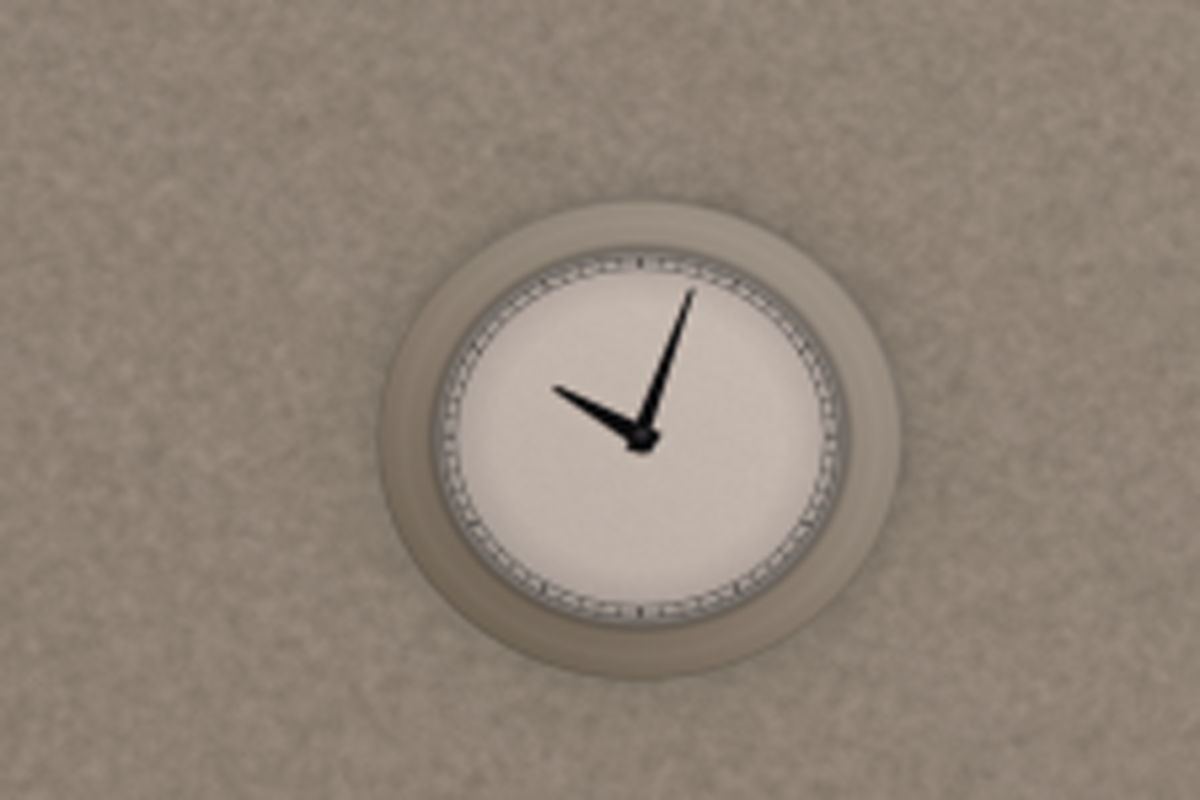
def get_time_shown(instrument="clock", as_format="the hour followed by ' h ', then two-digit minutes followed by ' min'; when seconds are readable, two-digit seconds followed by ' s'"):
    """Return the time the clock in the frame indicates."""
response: 10 h 03 min
